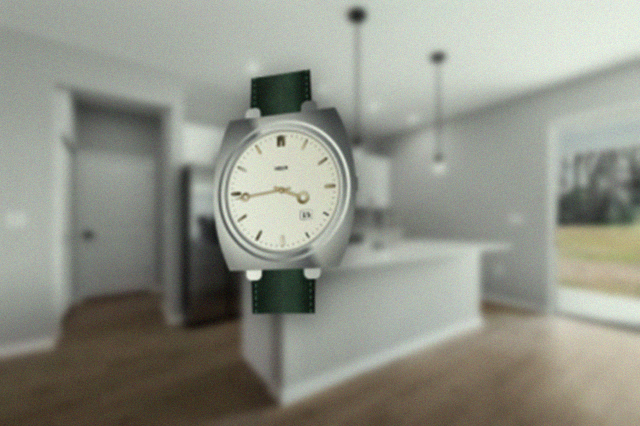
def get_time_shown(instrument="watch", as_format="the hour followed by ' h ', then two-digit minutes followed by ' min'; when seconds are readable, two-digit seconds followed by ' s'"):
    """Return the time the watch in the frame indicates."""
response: 3 h 44 min
